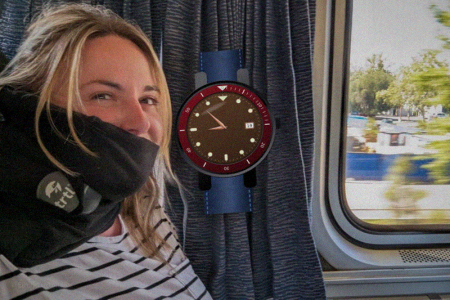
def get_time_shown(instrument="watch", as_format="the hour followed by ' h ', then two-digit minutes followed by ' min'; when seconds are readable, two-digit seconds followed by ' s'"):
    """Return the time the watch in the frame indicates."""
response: 8 h 53 min
